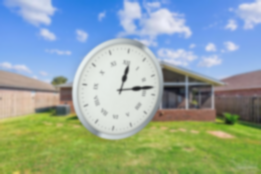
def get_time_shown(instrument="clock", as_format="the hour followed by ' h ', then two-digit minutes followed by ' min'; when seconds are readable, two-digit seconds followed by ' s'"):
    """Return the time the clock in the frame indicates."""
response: 12 h 13 min
